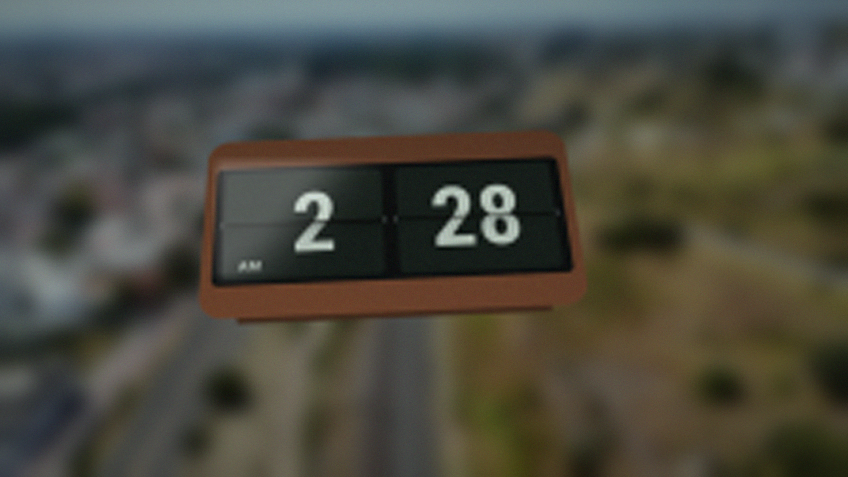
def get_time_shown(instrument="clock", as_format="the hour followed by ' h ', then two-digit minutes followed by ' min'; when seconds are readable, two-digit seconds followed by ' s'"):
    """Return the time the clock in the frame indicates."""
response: 2 h 28 min
